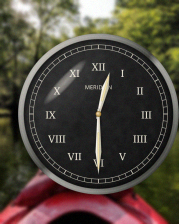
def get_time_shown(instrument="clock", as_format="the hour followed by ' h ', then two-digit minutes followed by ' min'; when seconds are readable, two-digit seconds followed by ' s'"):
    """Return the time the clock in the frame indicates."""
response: 12 h 30 min
